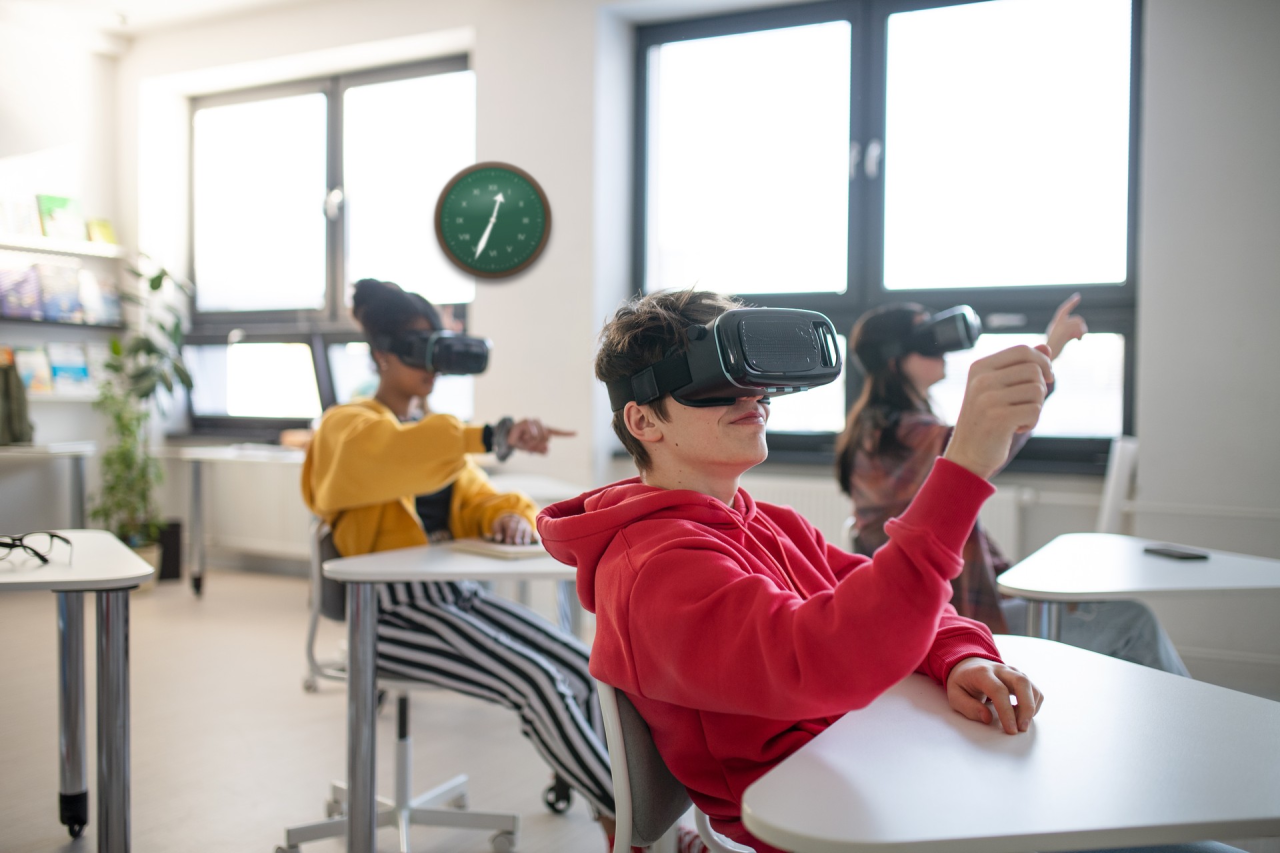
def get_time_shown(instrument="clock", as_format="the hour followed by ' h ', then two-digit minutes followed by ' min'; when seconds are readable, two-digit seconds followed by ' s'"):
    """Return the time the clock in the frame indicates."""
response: 12 h 34 min
